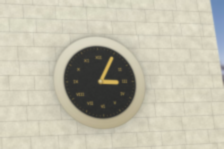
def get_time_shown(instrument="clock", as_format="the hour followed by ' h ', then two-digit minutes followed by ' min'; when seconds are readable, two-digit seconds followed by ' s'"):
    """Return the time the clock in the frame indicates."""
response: 3 h 05 min
